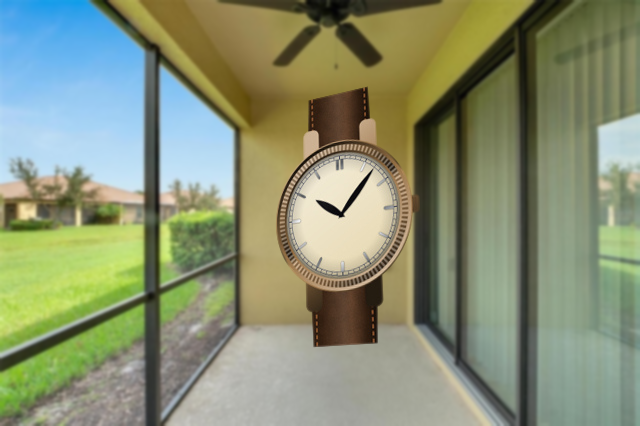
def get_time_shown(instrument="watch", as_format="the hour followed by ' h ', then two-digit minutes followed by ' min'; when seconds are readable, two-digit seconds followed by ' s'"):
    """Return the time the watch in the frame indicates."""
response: 10 h 07 min
